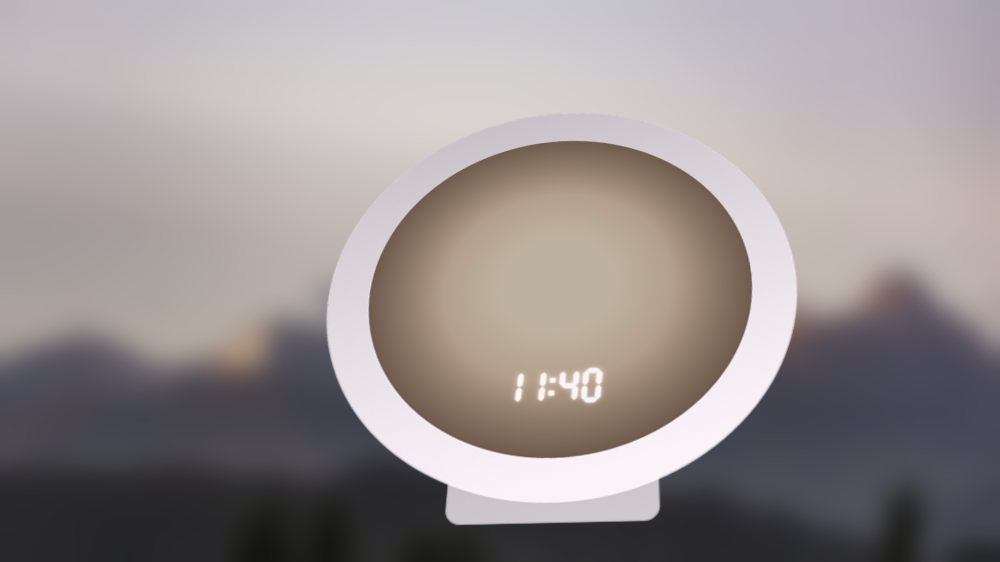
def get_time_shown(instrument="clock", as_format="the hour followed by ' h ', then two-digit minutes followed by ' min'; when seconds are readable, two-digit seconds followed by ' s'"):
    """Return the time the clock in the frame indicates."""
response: 11 h 40 min
